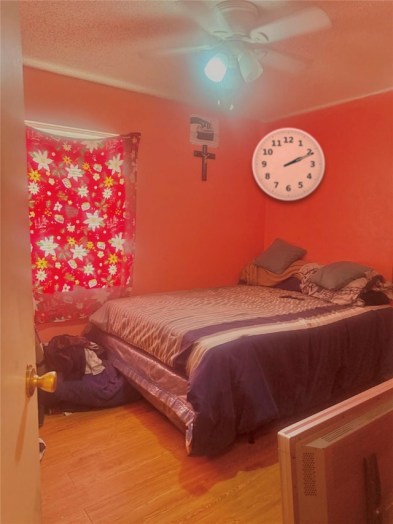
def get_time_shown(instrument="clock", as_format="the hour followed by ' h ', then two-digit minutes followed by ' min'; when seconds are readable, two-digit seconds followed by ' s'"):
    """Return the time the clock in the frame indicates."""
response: 2 h 11 min
